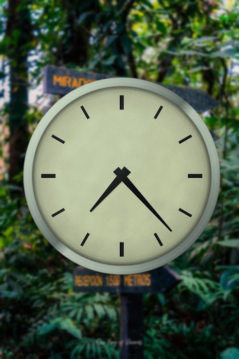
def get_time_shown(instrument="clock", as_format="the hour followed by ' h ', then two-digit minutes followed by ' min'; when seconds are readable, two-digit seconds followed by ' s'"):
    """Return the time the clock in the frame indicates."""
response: 7 h 23 min
